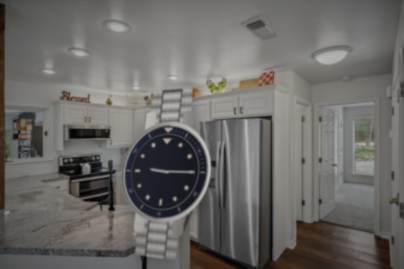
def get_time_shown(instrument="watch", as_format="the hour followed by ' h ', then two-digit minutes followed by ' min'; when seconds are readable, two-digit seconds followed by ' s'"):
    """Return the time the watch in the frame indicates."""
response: 9 h 15 min
